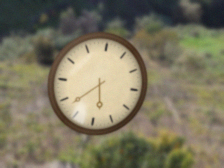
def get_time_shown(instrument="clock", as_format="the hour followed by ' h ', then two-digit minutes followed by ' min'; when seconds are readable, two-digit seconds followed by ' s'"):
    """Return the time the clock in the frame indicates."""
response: 5 h 38 min
